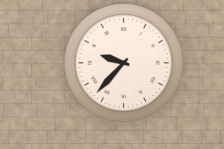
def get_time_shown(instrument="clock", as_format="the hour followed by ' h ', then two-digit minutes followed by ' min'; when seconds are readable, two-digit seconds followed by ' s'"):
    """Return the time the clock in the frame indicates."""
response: 9 h 37 min
